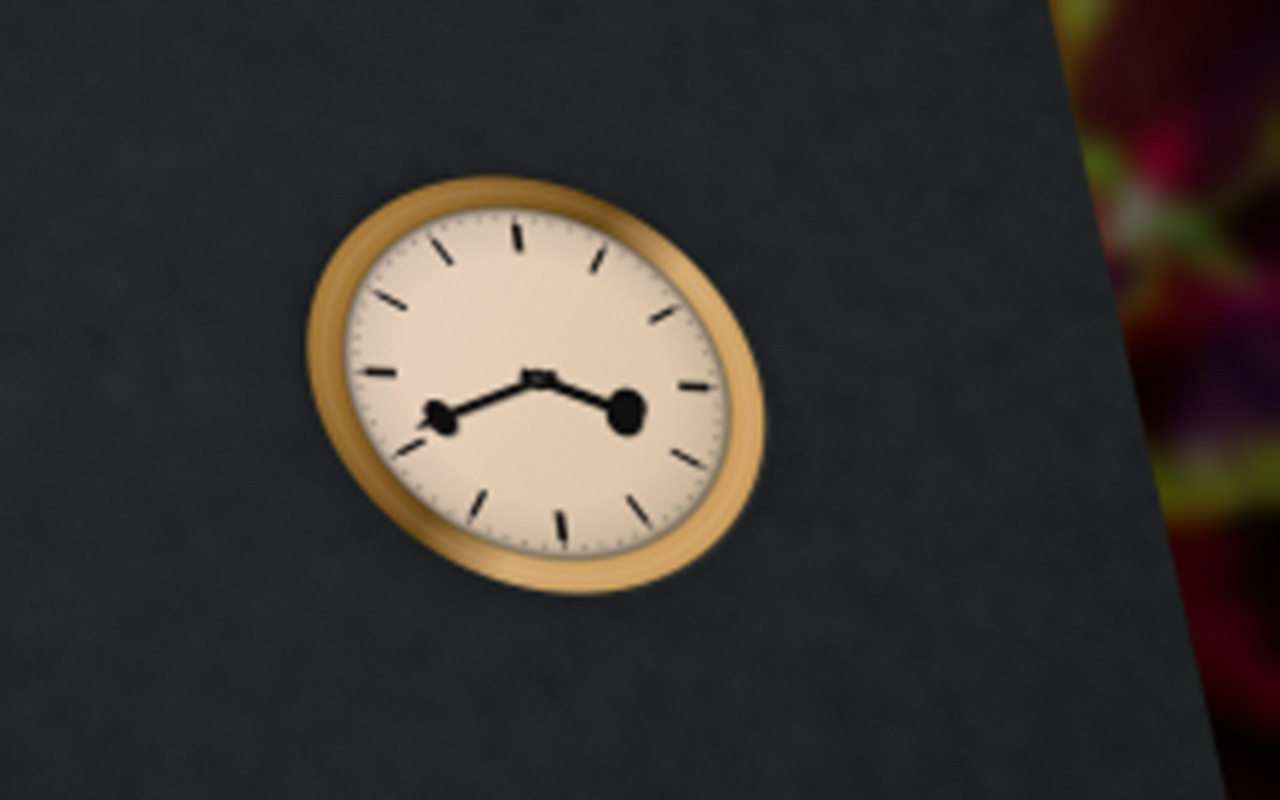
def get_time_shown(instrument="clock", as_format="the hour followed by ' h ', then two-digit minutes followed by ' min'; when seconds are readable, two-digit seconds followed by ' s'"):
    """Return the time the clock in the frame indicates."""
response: 3 h 41 min
